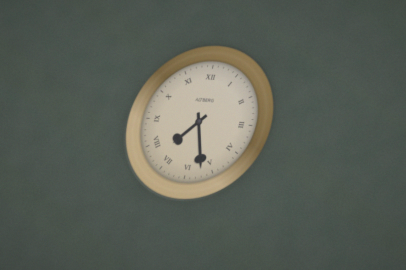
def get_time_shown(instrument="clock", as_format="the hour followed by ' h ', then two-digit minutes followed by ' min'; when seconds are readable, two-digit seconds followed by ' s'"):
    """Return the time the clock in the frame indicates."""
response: 7 h 27 min
